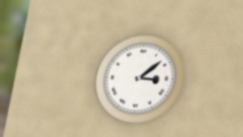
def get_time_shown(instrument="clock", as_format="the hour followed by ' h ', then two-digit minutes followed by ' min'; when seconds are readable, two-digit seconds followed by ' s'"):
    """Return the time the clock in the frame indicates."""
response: 3 h 08 min
